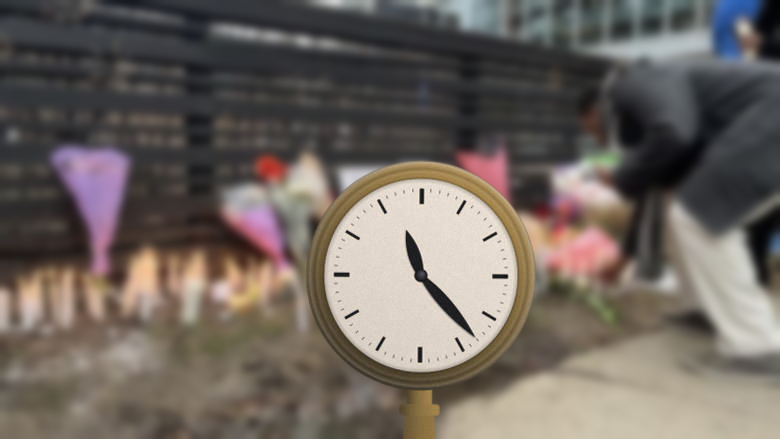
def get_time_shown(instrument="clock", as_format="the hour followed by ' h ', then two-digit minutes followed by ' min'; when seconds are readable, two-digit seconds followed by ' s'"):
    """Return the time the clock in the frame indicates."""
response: 11 h 23 min
